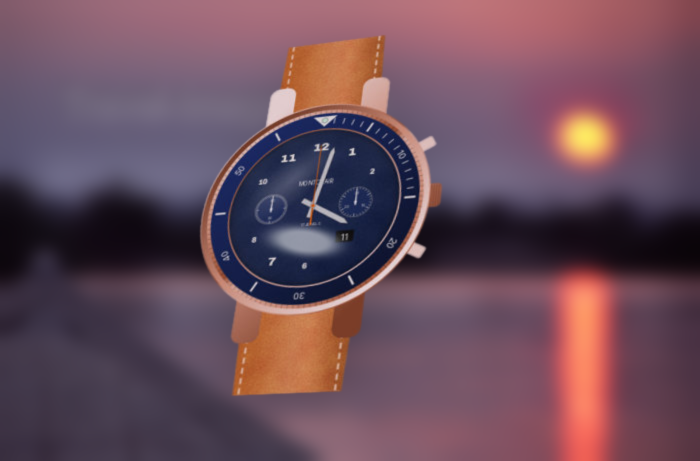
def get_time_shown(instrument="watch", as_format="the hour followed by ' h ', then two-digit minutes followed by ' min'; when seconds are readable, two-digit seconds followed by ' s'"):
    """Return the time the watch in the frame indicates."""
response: 4 h 02 min
